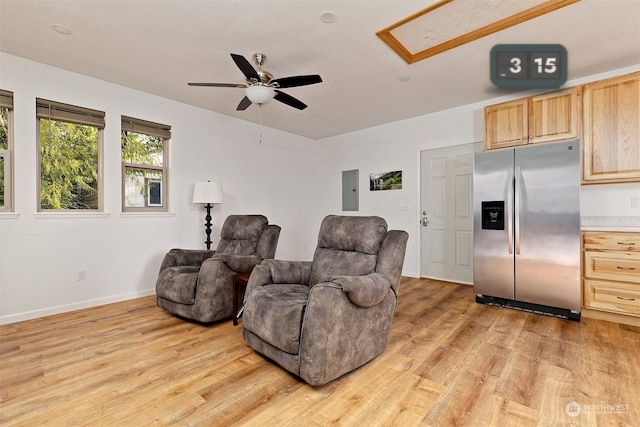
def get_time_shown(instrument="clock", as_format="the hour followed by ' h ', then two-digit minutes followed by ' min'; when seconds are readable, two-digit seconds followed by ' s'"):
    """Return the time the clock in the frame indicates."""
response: 3 h 15 min
